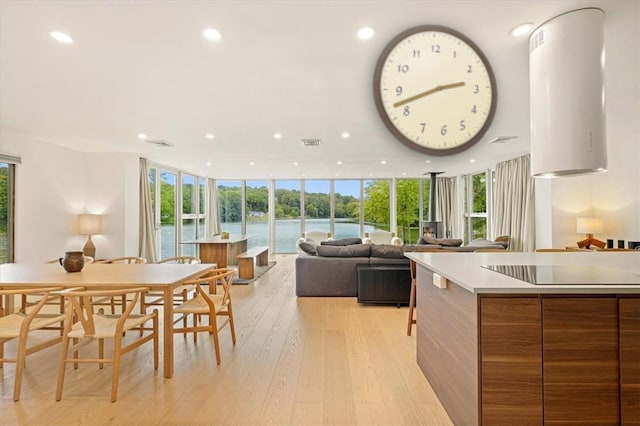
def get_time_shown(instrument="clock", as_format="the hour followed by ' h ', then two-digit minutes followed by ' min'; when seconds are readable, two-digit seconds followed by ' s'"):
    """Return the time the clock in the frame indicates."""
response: 2 h 42 min
